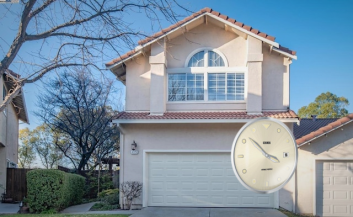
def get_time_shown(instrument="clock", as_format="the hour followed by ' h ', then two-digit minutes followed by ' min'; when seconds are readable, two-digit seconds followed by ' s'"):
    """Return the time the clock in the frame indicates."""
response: 3 h 52 min
